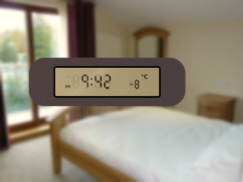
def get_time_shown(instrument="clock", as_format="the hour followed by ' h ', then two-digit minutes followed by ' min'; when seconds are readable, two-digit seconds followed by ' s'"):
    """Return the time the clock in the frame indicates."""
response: 9 h 42 min
